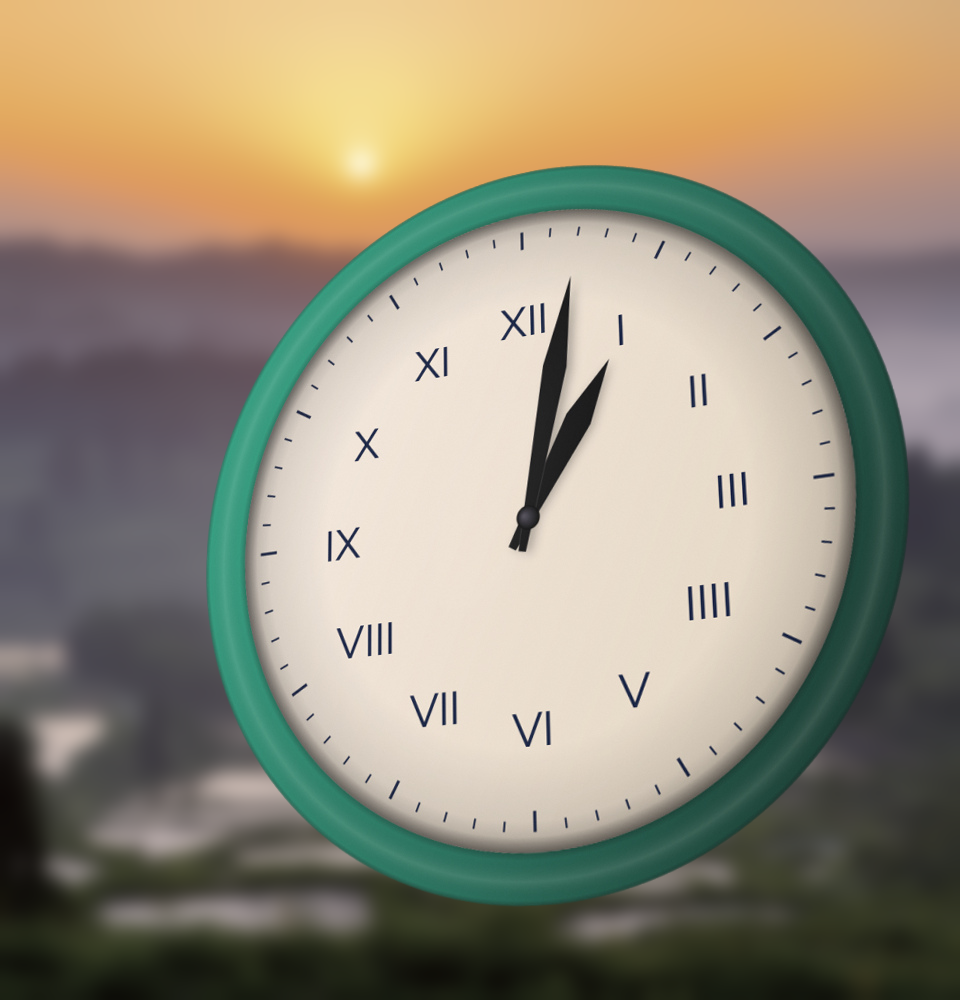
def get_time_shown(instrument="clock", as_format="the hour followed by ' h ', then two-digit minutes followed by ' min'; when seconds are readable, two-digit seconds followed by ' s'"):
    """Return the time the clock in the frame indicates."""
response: 1 h 02 min
